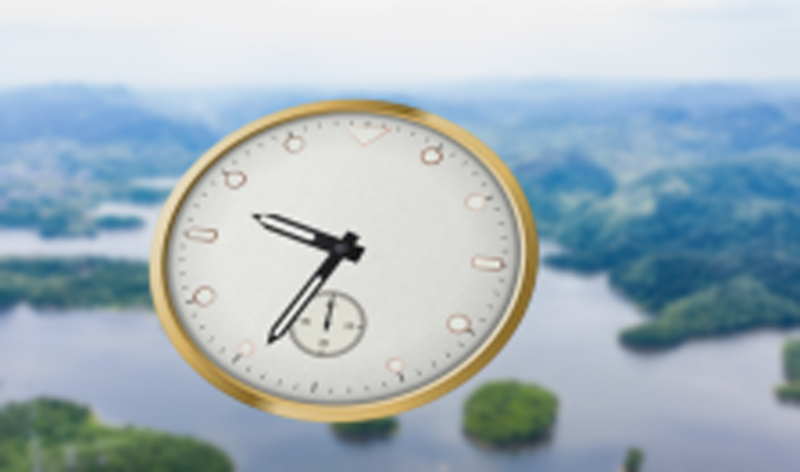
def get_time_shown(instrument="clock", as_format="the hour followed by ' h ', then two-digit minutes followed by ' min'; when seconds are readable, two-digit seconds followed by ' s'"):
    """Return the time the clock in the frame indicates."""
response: 9 h 34 min
